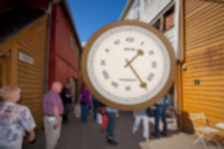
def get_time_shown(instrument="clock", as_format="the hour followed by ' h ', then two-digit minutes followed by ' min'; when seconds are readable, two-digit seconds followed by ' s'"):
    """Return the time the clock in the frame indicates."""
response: 1 h 24 min
